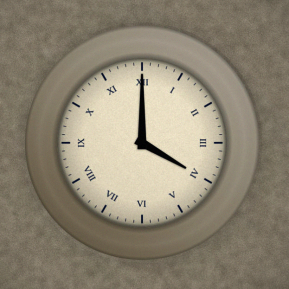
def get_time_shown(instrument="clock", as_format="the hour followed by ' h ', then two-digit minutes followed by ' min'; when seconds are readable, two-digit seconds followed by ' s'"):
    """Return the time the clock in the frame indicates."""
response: 4 h 00 min
